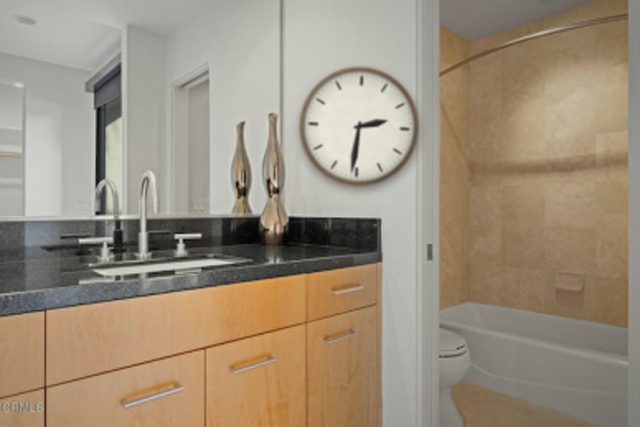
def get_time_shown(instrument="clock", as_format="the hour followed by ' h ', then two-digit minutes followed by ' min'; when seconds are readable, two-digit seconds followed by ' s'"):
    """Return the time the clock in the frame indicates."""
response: 2 h 31 min
